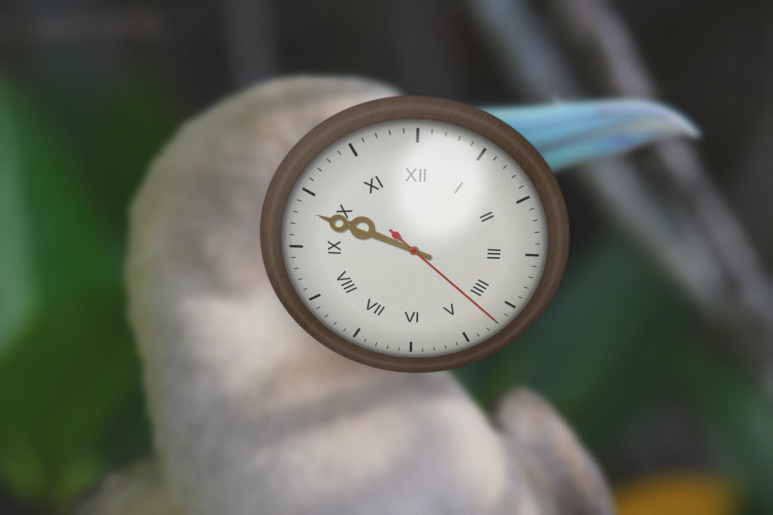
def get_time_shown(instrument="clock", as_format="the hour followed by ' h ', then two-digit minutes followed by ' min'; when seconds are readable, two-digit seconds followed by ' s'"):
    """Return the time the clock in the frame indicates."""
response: 9 h 48 min 22 s
